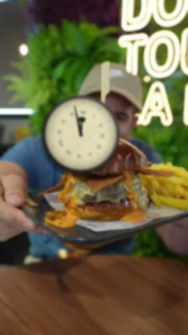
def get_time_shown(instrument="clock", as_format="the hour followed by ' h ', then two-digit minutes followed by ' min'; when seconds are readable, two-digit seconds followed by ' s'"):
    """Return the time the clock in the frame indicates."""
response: 11 h 57 min
